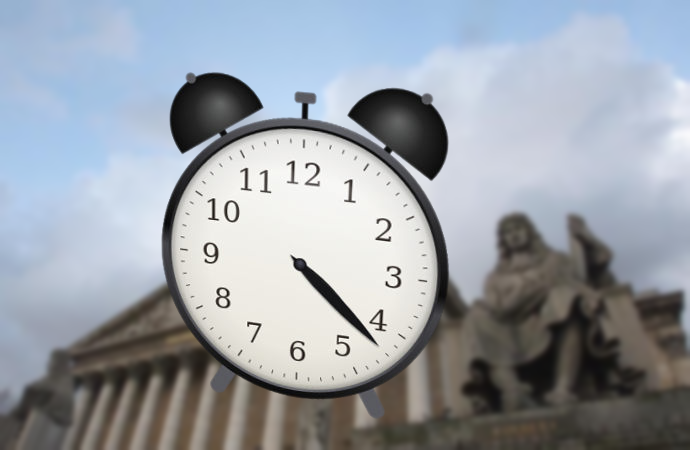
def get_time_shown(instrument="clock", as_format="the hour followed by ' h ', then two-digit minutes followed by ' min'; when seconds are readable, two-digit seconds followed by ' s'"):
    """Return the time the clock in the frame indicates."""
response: 4 h 22 min
